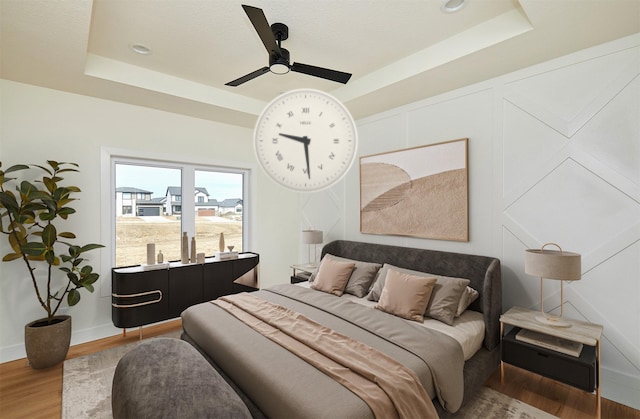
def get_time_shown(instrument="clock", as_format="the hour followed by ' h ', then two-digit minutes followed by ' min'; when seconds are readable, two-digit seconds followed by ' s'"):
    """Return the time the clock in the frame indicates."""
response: 9 h 29 min
